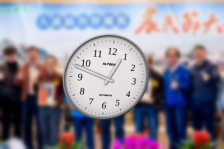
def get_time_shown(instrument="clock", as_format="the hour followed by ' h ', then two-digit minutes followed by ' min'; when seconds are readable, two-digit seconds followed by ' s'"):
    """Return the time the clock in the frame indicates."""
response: 12 h 48 min
